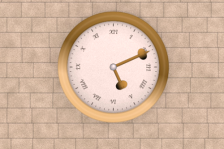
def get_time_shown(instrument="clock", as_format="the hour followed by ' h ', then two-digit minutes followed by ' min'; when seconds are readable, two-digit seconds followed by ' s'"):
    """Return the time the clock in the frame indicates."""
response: 5 h 11 min
